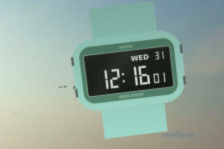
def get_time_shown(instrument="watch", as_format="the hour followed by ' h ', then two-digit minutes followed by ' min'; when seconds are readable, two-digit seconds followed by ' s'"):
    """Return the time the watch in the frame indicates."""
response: 12 h 16 min 01 s
